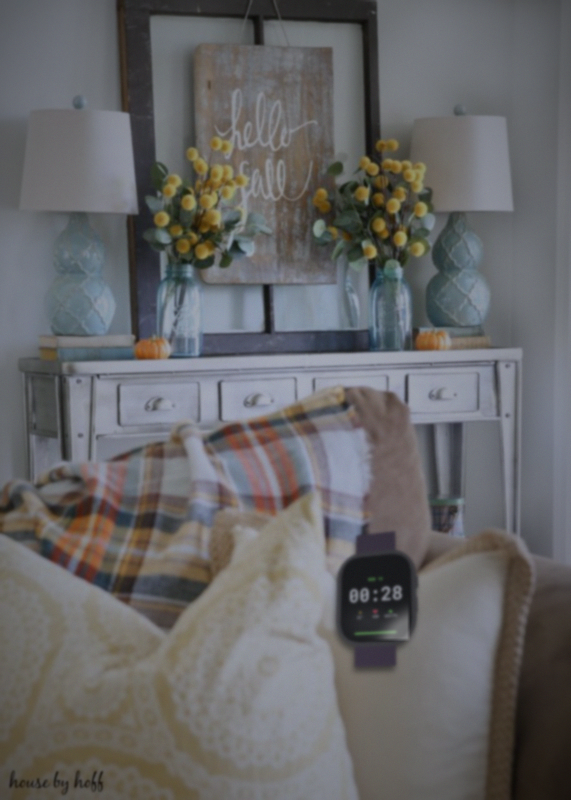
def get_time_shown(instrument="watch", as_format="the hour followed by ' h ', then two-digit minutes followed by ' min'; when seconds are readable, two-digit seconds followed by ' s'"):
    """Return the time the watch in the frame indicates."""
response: 0 h 28 min
